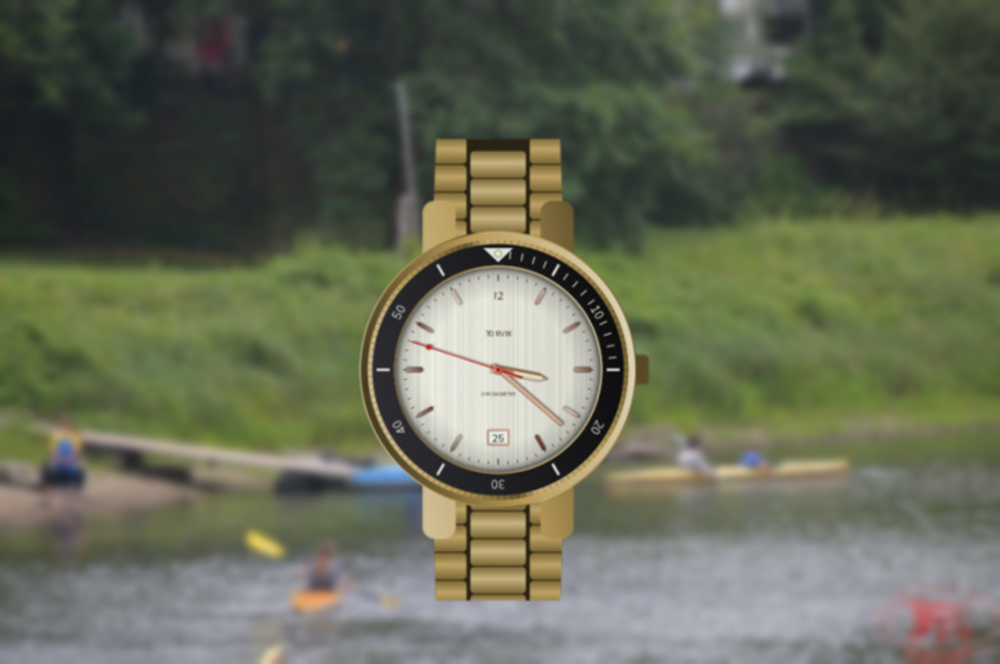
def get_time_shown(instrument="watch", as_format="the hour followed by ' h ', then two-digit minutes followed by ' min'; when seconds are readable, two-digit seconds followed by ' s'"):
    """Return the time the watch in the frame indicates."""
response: 3 h 21 min 48 s
